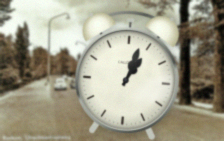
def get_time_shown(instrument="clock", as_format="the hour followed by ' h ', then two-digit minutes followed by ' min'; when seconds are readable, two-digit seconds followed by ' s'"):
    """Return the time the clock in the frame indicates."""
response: 1 h 03 min
